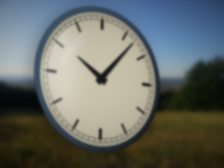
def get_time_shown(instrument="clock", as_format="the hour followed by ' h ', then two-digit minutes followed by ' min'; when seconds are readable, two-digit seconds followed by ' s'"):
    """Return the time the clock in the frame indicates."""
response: 10 h 07 min
